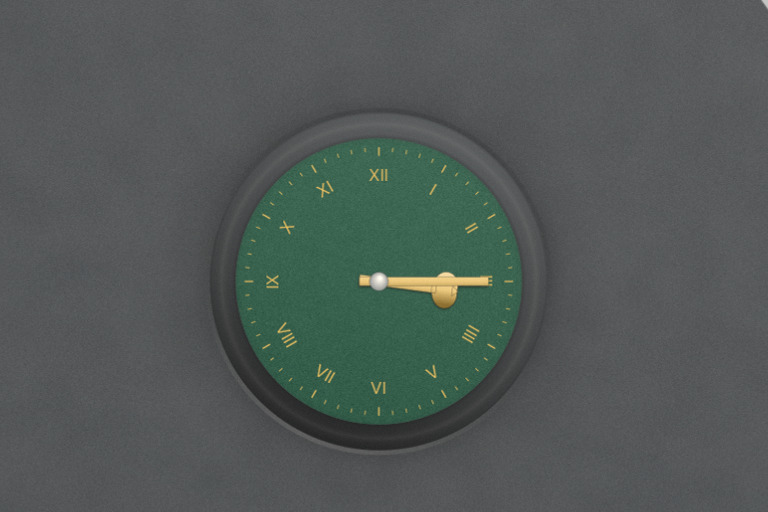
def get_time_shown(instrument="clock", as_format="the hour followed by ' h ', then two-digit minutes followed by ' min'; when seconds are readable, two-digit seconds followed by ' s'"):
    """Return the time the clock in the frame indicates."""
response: 3 h 15 min
